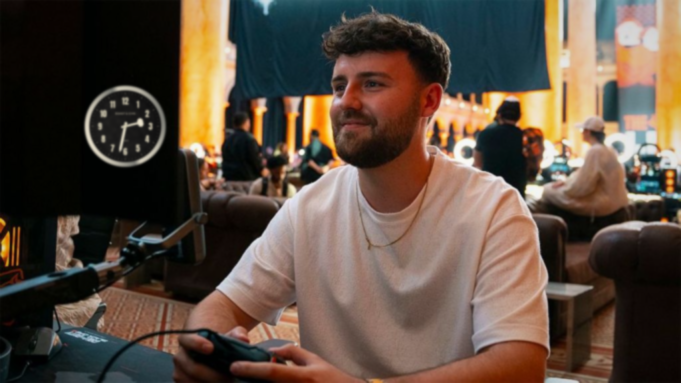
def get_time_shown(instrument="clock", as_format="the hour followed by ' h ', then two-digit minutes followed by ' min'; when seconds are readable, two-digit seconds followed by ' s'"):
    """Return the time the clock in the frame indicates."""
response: 2 h 32 min
